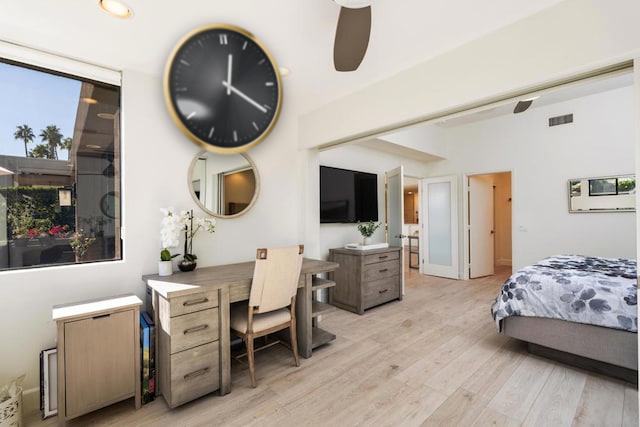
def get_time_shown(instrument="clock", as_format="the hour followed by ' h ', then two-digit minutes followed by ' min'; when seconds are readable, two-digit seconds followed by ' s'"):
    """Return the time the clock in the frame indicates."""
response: 12 h 21 min
